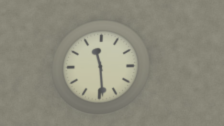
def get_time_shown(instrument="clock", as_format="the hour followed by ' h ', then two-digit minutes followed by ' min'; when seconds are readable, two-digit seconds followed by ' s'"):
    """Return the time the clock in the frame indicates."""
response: 11 h 29 min
